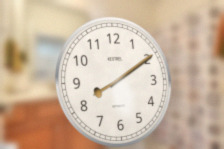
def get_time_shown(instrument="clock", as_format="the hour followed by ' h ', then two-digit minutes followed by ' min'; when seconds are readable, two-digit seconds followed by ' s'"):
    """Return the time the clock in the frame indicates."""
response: 8 h 10 min
